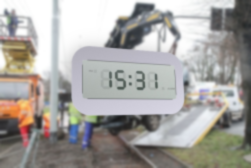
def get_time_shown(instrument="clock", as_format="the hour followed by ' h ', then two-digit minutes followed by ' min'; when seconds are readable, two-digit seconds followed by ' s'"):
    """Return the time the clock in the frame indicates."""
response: 15 h 31 min
